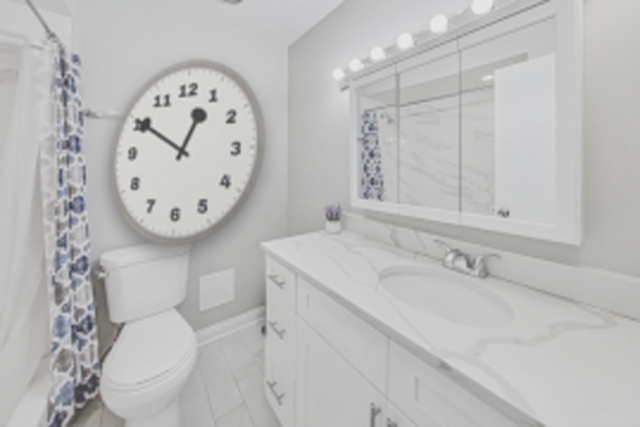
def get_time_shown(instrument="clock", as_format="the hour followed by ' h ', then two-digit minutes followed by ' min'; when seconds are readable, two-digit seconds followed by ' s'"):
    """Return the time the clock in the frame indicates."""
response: 12 h 50 min
